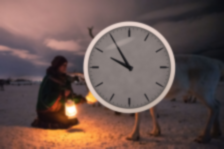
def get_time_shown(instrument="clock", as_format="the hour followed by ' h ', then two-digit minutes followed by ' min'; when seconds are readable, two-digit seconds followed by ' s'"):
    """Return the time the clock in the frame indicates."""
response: 9 h 55 min
